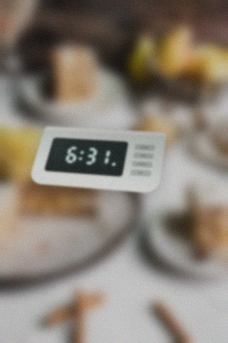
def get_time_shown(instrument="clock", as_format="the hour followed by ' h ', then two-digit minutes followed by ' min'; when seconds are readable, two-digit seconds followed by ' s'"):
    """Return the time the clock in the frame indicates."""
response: 6 h 31 min
